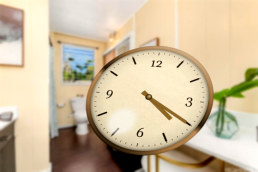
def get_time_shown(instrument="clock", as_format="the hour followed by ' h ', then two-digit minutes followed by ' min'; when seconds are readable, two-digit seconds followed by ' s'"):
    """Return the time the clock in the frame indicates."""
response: 4 h 20 min
